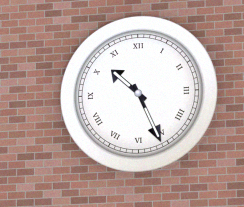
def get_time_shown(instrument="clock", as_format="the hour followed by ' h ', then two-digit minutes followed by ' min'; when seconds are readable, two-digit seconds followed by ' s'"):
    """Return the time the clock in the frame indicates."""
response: 10 h 26 min
